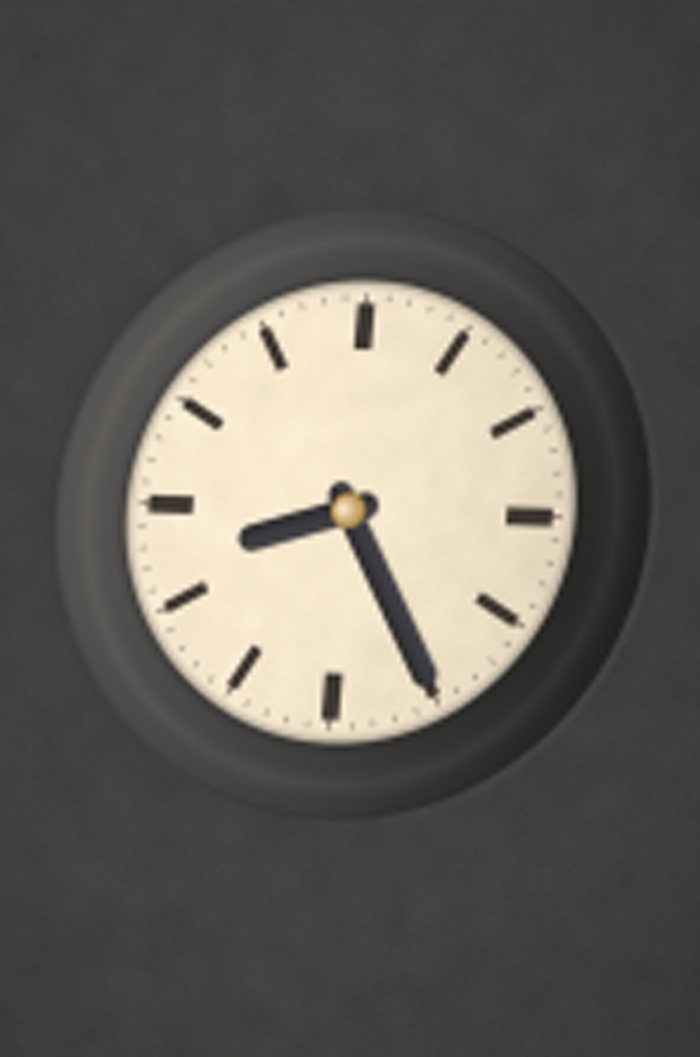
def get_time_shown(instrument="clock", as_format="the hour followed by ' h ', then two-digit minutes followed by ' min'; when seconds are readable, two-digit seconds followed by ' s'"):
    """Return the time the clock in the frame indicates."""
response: 8 h 25 min
